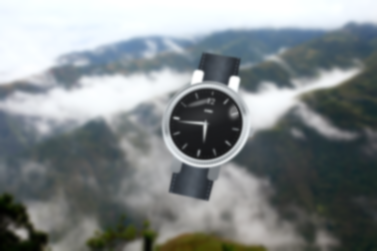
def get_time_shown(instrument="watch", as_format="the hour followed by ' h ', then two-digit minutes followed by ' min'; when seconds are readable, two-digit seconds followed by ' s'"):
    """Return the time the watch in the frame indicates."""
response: 5 h 44 min
